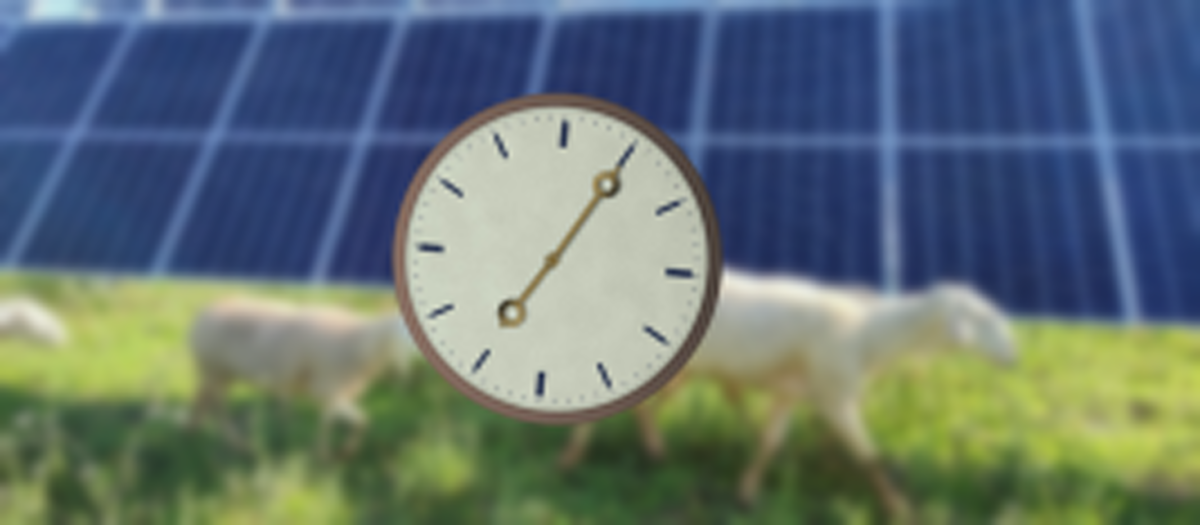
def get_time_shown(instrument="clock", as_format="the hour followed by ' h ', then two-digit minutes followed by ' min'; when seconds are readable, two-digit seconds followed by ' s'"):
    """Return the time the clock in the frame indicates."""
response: 7 h 05 min
